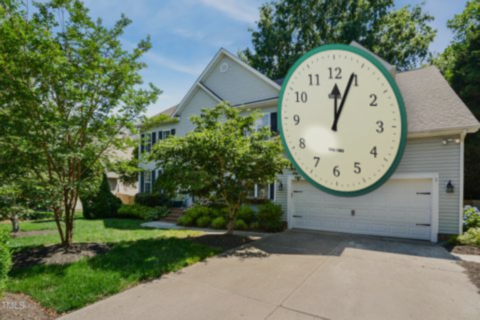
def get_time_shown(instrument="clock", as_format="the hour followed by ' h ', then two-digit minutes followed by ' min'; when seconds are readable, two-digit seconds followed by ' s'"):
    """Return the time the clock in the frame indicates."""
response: 12 h 04 min
